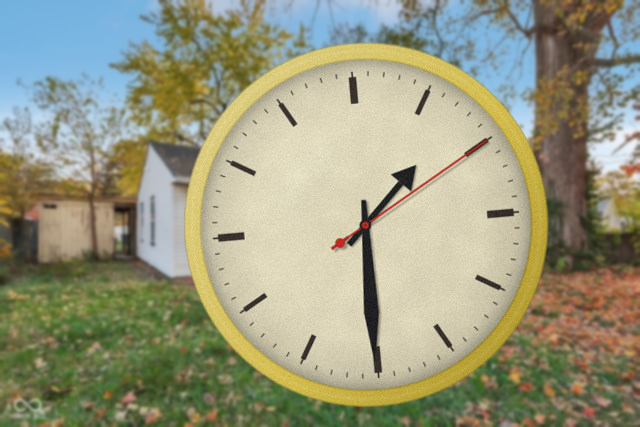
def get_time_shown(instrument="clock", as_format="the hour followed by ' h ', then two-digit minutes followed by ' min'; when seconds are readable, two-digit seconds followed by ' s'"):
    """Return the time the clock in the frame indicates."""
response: 1 h 30 min 10 s
